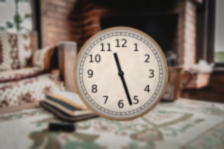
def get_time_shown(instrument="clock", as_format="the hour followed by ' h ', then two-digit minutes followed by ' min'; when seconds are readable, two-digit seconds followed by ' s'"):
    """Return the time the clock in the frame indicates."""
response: 11 h 27 min
